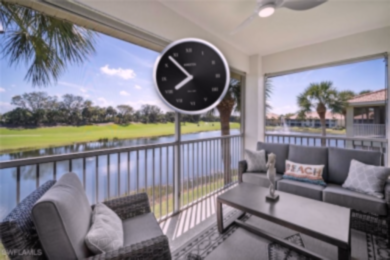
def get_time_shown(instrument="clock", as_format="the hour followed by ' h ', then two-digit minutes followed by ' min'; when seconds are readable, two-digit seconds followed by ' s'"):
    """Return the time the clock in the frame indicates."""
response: 7 h 53 min
